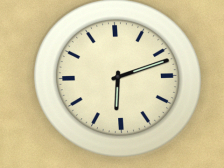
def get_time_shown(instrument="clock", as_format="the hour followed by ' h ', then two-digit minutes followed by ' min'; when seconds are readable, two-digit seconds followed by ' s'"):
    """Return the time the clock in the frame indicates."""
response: 6 h 12 min
